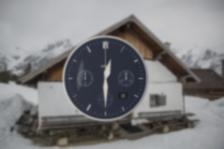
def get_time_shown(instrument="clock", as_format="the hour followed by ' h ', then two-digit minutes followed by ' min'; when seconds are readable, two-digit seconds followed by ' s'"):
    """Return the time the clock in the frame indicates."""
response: 12 h 30 min
